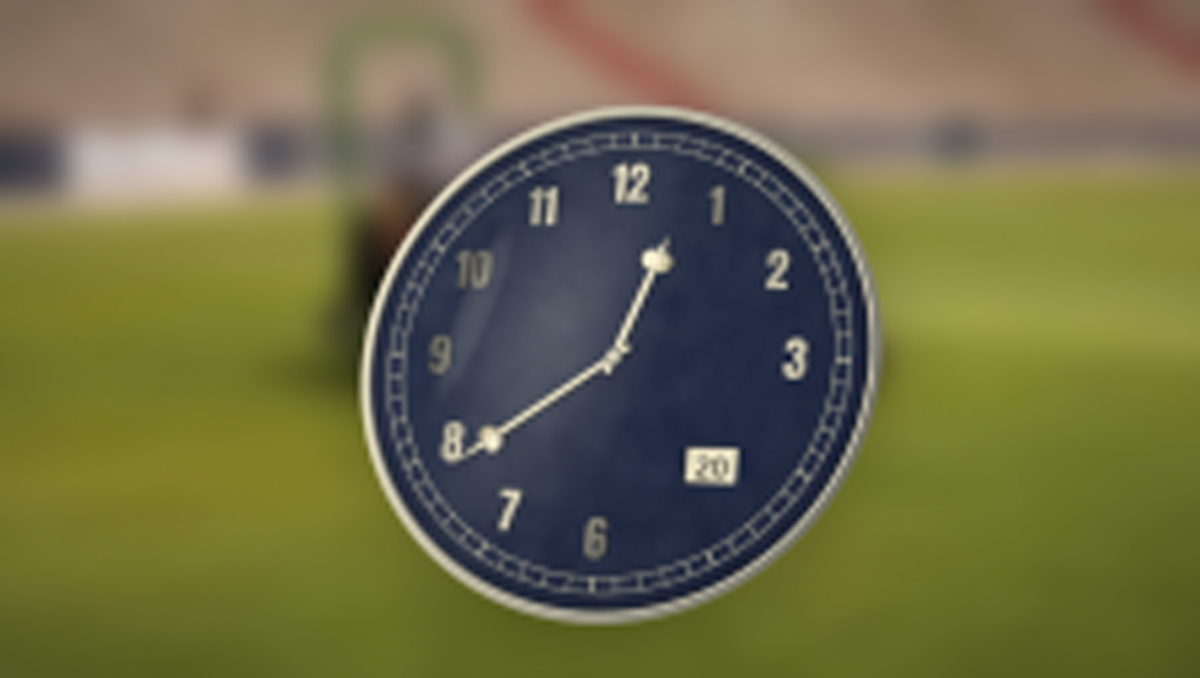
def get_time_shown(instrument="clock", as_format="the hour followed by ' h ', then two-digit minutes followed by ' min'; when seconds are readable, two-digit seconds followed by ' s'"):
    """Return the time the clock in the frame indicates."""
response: 12 h 39 min
